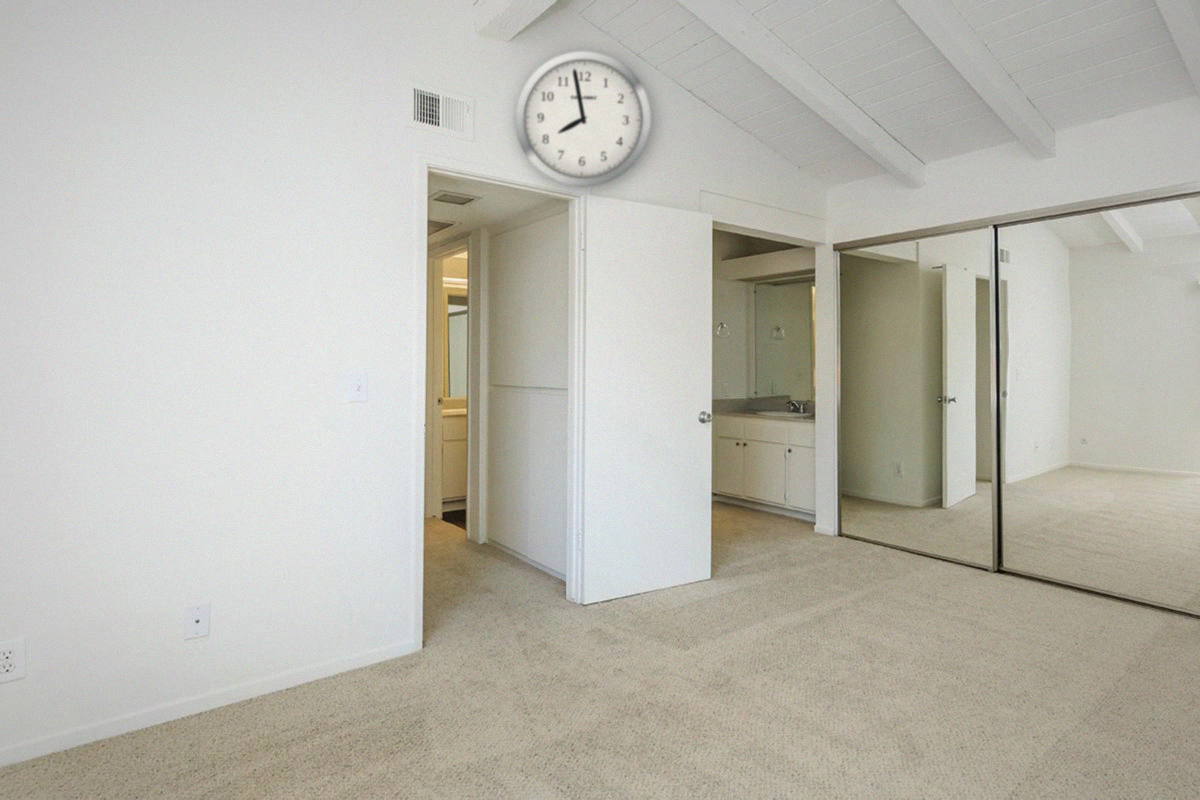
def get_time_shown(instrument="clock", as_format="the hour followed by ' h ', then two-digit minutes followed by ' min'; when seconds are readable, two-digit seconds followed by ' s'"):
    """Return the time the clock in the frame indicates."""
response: 7 h 58 min
